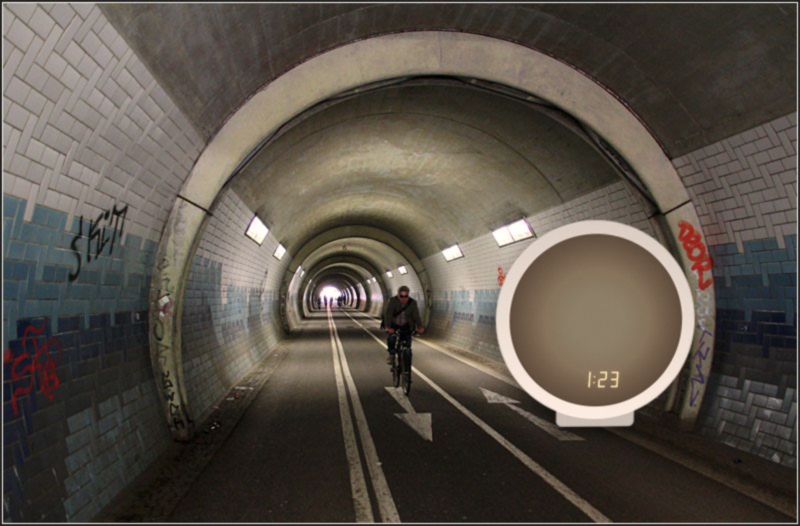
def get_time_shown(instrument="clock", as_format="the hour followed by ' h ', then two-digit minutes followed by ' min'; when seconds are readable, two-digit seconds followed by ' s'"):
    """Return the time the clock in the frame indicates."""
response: 1 h 23 min
